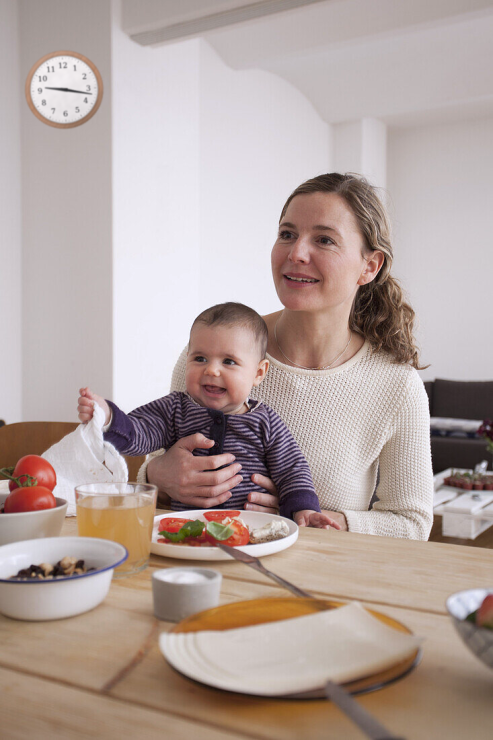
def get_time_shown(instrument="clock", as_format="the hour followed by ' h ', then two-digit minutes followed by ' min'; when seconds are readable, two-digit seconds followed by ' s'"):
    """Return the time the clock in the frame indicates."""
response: 9 h 17 min
